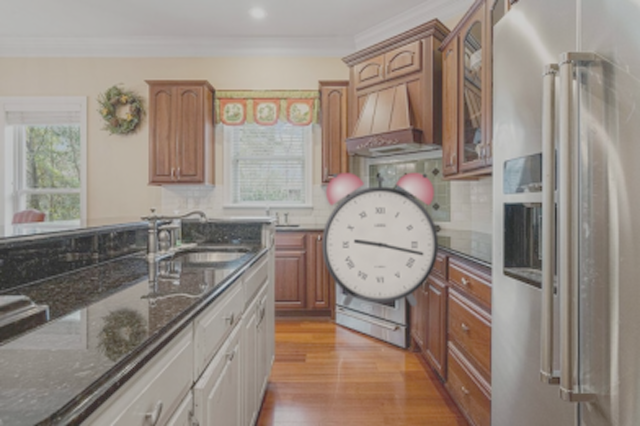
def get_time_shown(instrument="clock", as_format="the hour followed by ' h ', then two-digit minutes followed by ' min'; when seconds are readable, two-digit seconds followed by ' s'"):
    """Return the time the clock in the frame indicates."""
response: 9 h 17 min
